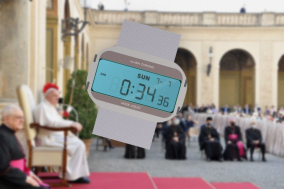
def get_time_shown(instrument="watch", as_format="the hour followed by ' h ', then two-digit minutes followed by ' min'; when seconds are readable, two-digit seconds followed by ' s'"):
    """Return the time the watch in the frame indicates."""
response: 0 h 34 min 36 s
